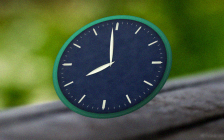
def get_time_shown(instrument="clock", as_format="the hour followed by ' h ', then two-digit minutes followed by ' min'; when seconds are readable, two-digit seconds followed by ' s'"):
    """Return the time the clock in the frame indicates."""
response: 7 h 59 min
